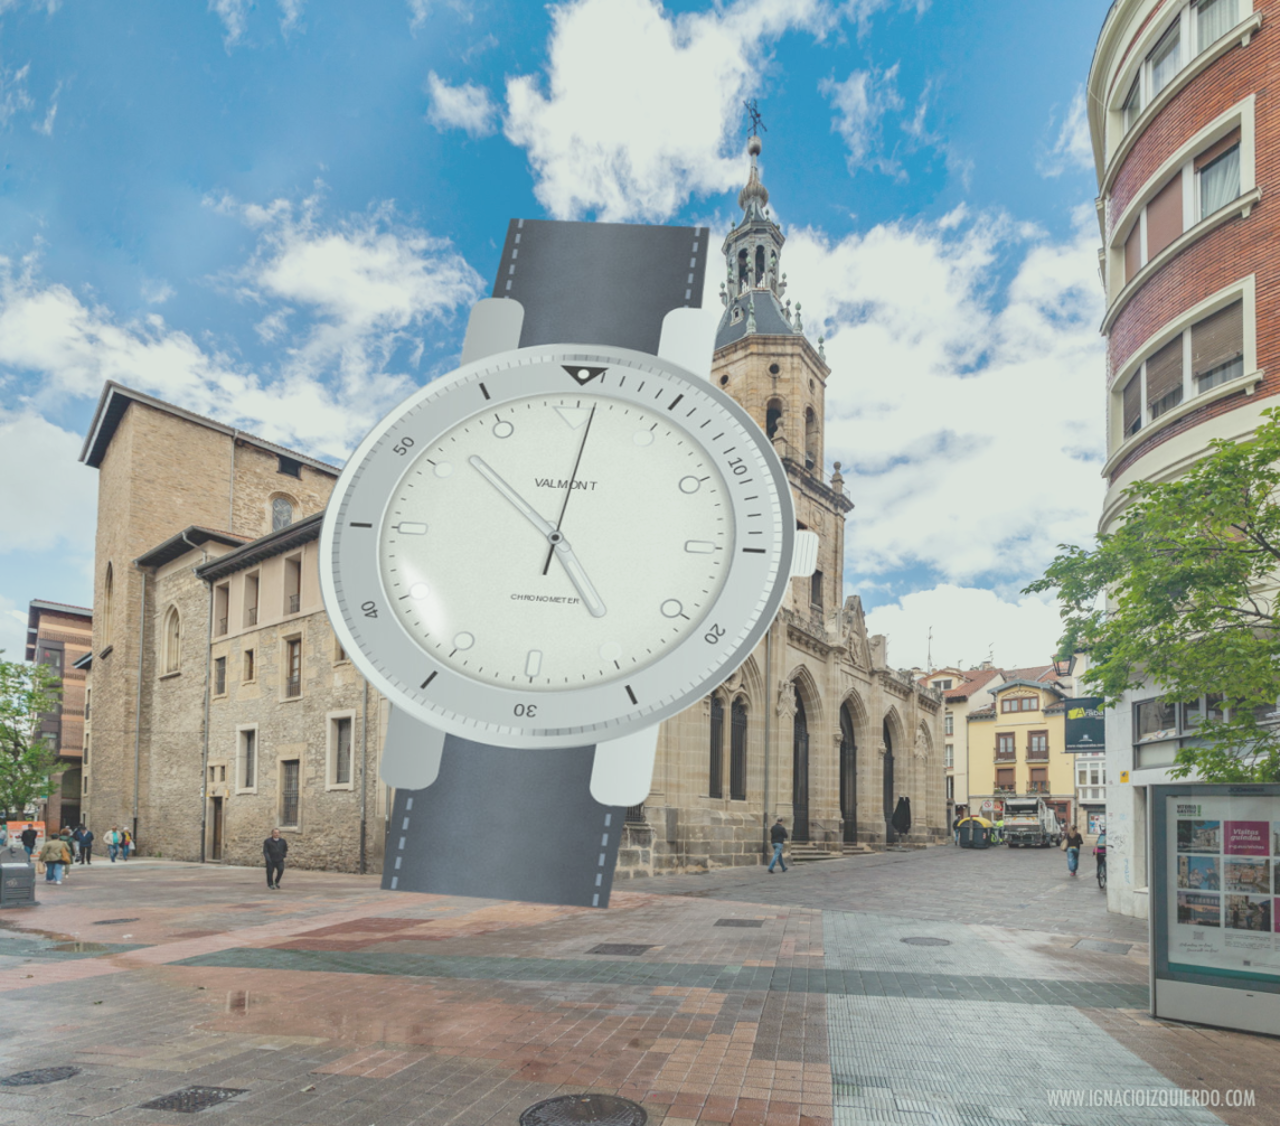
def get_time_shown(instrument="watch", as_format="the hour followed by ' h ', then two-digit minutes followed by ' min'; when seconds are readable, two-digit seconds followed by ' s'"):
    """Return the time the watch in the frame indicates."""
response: 4 h 52 min 01 s
